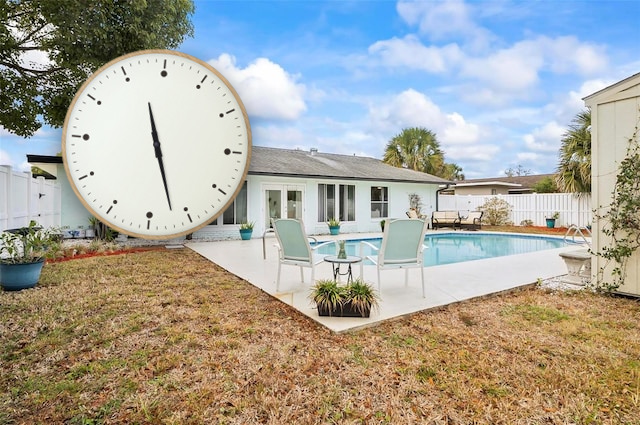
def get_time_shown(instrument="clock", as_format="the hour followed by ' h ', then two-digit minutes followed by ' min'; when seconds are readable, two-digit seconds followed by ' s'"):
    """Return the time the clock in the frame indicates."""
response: 11 h 27 min
